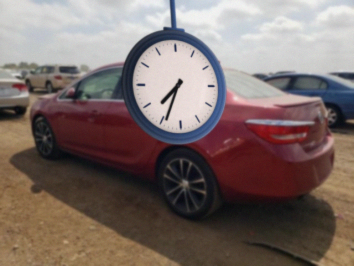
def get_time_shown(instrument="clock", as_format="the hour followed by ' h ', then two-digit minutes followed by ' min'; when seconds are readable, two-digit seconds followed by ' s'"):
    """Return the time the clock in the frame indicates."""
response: 7 h 34 min
